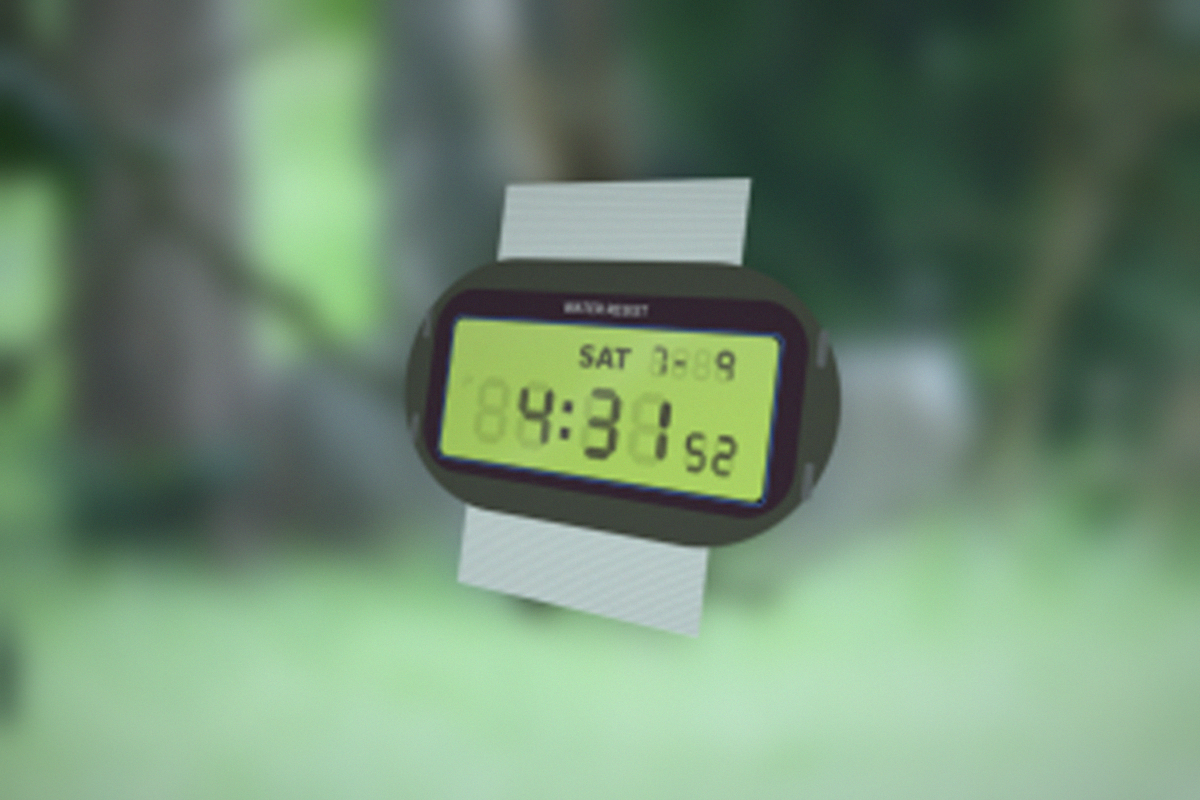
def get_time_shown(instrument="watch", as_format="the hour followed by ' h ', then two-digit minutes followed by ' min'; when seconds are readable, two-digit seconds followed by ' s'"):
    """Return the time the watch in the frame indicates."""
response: 4 h 31 min 52 s
